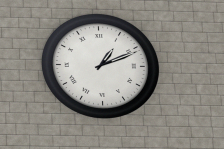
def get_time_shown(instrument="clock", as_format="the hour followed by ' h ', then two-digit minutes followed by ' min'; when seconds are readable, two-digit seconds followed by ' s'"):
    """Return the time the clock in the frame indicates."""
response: 1 h 11 min
